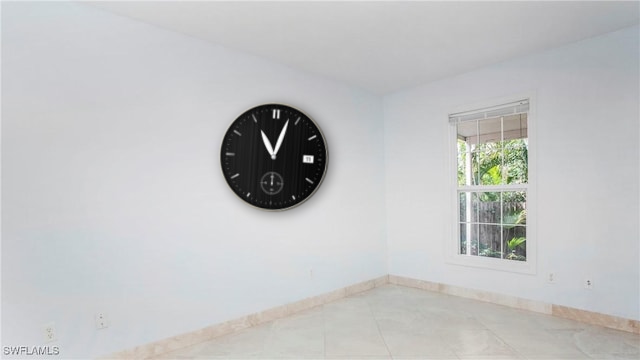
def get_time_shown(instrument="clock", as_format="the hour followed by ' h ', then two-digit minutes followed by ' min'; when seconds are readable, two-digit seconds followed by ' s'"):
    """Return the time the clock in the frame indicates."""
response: 11 h 03 min
